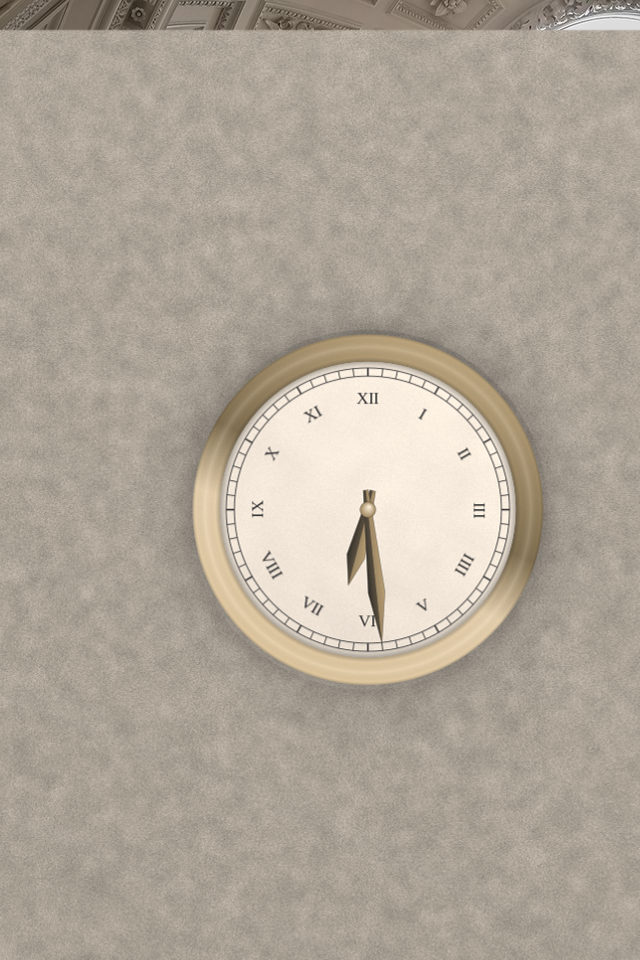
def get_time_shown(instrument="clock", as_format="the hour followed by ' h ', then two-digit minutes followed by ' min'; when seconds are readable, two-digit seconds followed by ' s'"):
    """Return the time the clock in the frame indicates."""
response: 6 h 29 min
